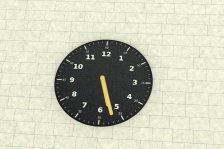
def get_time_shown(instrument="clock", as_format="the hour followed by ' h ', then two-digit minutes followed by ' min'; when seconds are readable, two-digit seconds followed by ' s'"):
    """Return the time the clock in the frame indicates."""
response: 5 h 27 min
